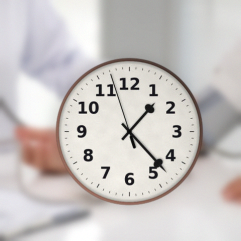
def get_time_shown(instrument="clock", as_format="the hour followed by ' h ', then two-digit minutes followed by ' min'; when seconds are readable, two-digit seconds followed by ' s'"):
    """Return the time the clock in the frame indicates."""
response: 1 h 22 min 57 s
